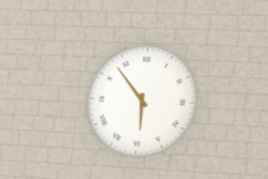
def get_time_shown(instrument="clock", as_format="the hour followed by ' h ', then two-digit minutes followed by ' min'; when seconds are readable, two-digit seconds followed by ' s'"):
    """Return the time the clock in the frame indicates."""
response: 5 h 53 min
